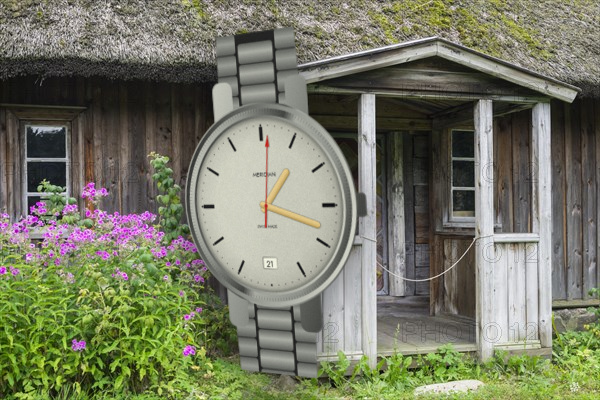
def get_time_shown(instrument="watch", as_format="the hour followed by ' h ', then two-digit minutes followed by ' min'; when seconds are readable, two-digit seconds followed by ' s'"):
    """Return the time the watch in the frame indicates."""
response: 1 h 18 min 01 s
